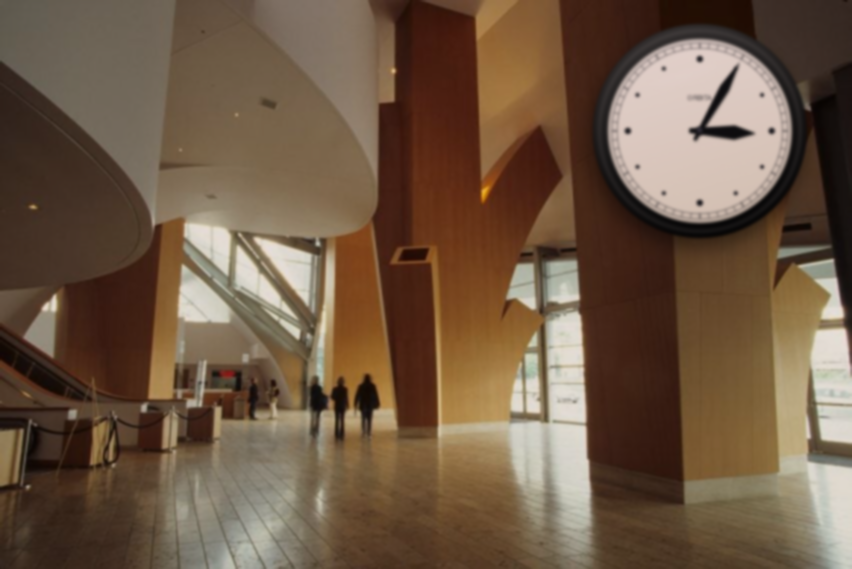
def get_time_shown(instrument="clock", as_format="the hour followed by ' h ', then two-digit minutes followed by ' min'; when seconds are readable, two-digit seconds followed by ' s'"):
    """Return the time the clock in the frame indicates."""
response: 3 h 05 min
